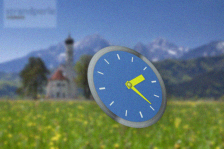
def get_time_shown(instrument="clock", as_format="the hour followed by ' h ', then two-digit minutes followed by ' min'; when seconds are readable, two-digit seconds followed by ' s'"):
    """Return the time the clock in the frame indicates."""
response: 2 h 24 min
